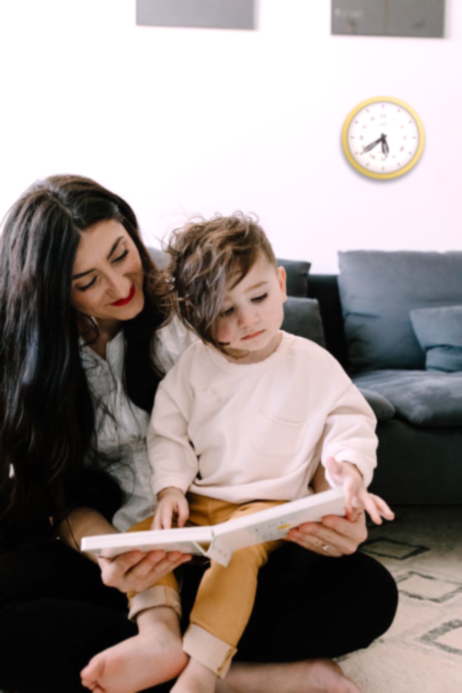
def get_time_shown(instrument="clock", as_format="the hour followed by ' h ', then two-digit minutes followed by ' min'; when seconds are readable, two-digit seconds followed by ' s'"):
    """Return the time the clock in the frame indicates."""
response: 5 h 39 min
